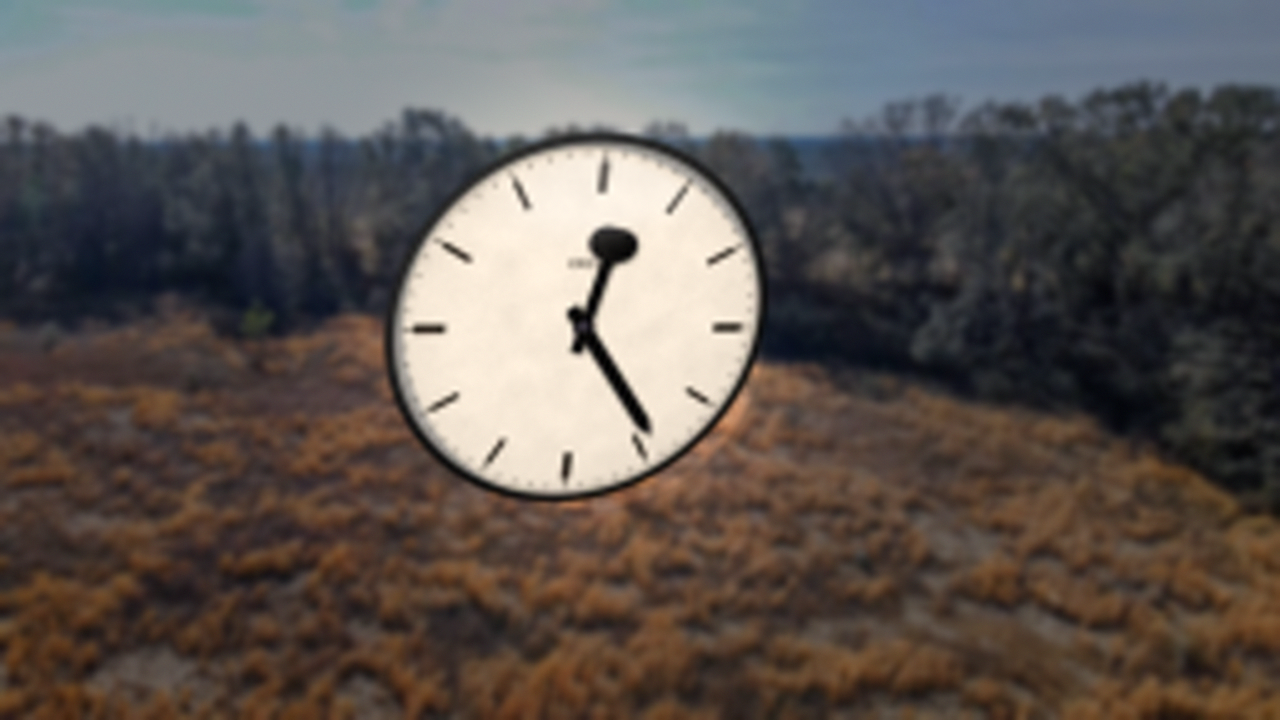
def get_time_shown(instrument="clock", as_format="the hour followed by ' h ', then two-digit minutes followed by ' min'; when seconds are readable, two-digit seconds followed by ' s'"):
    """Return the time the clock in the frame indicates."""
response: 12 h 24 min
